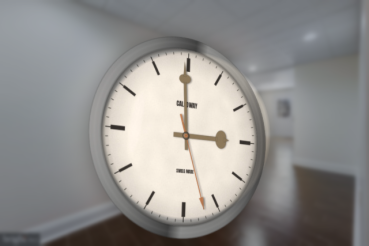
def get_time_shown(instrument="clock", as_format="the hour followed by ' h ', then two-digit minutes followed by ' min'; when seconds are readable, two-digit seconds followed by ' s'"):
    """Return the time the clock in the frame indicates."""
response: 2 h 59 min 27 s
